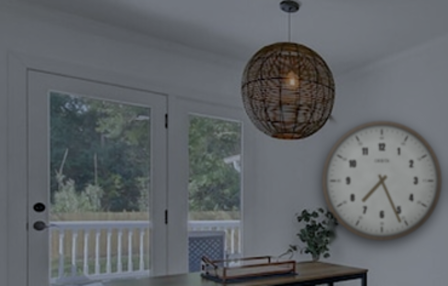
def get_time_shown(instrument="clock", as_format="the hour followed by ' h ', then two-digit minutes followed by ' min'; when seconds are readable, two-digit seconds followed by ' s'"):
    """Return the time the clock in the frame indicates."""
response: 7 h 26 min
